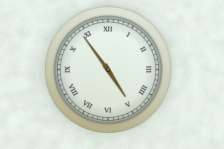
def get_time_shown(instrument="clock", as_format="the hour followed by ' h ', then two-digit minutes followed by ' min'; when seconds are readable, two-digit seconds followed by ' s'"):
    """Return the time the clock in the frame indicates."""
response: 4 h 54 min
